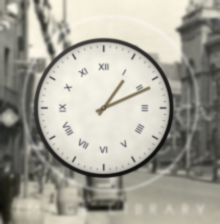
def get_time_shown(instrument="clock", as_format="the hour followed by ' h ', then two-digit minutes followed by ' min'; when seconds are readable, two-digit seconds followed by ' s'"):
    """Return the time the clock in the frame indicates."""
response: 1 h 11 min
